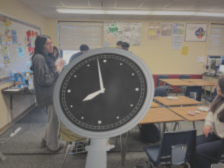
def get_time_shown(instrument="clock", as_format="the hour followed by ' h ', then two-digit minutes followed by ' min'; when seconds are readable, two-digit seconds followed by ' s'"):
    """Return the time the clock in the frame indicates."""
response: 7 h 58 min
